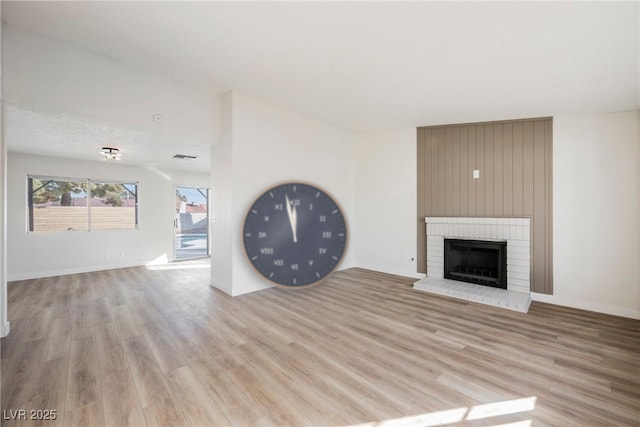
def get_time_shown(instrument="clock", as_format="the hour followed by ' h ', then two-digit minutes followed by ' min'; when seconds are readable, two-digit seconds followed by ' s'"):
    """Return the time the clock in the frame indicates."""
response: 11 h 58 min
